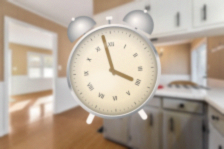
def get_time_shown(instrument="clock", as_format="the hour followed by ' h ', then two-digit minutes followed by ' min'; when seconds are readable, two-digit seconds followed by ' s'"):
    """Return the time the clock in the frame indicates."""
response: 3 h 58 min
